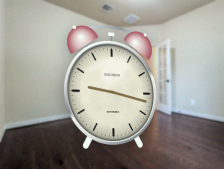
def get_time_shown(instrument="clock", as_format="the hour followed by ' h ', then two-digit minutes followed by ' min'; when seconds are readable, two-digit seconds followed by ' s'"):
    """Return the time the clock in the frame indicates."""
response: 9 h 17 min
